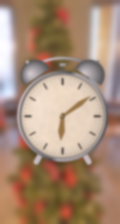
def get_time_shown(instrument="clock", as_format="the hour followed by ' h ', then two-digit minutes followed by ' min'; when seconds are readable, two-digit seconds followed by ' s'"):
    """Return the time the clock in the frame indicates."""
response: 6 h 09 min
